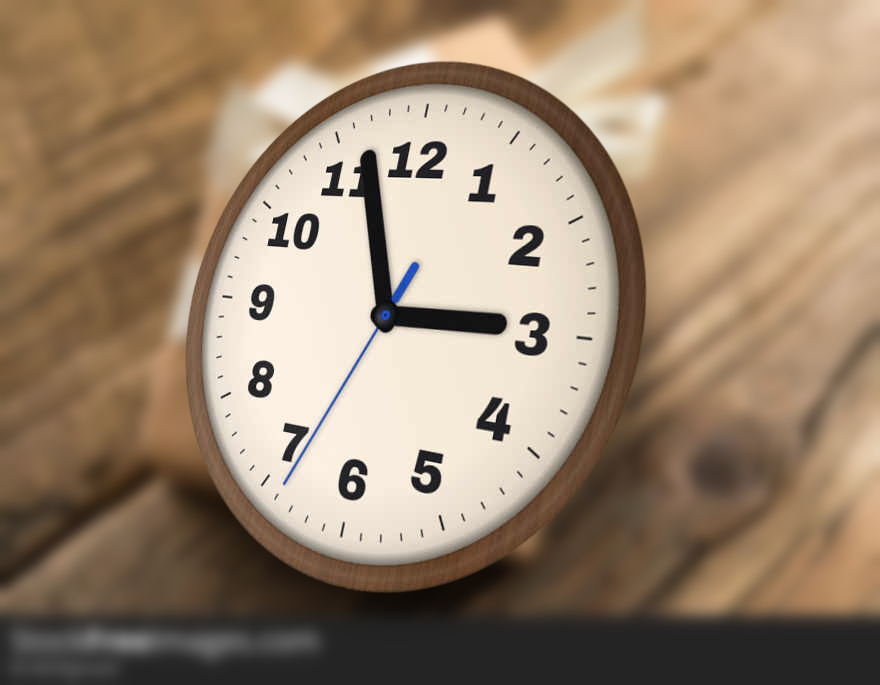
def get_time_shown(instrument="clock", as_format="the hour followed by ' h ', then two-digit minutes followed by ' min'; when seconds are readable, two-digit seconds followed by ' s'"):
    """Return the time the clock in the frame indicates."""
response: 2 h 56 min 34 s
